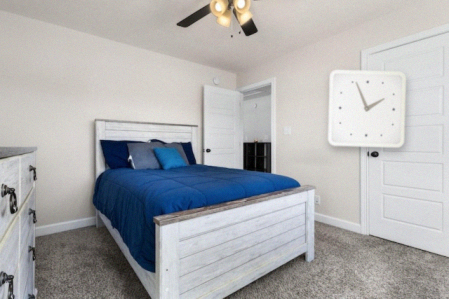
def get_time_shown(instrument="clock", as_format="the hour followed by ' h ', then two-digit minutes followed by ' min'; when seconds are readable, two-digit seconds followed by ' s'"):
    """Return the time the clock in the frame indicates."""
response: 1 h 56 min
